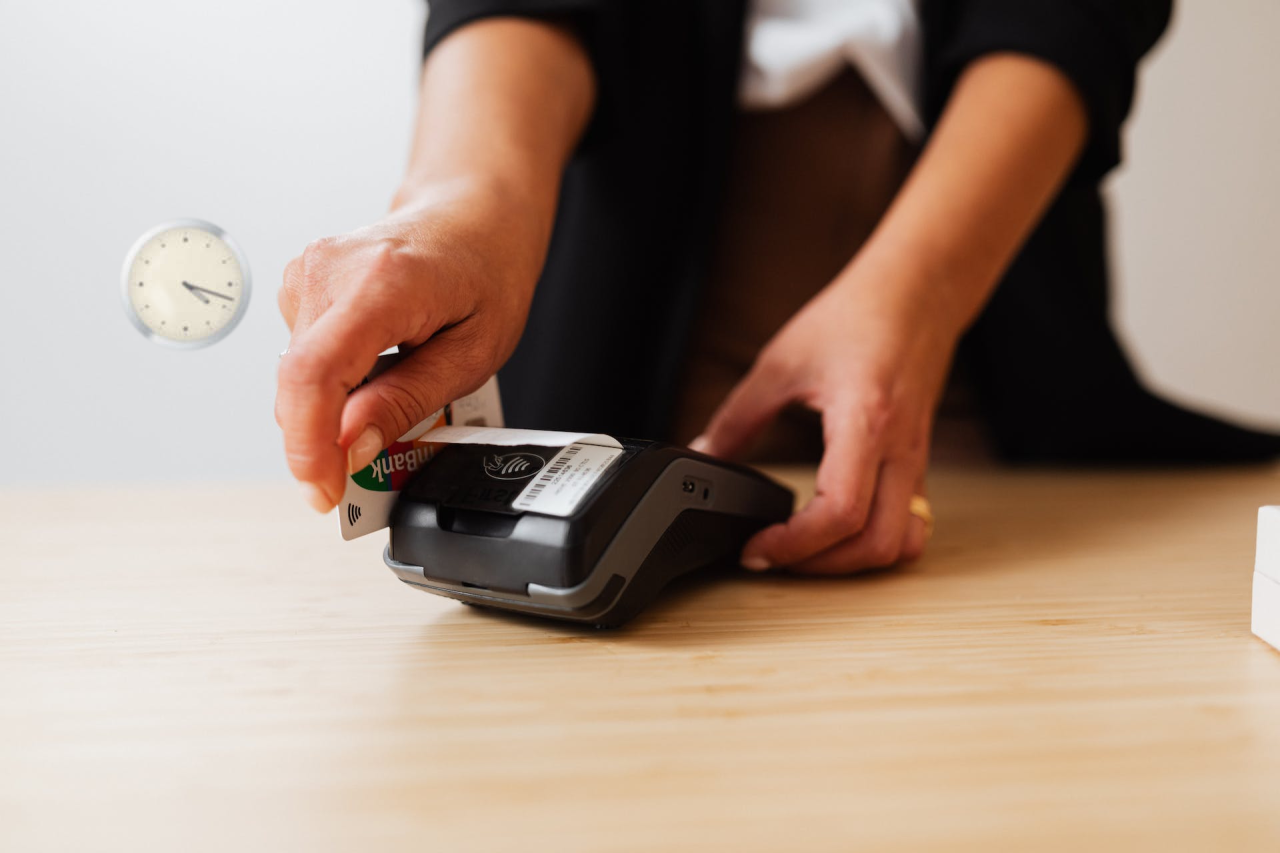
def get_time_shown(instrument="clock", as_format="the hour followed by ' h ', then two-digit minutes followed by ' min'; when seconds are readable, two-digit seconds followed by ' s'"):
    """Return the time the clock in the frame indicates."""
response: 4 h 18 min
